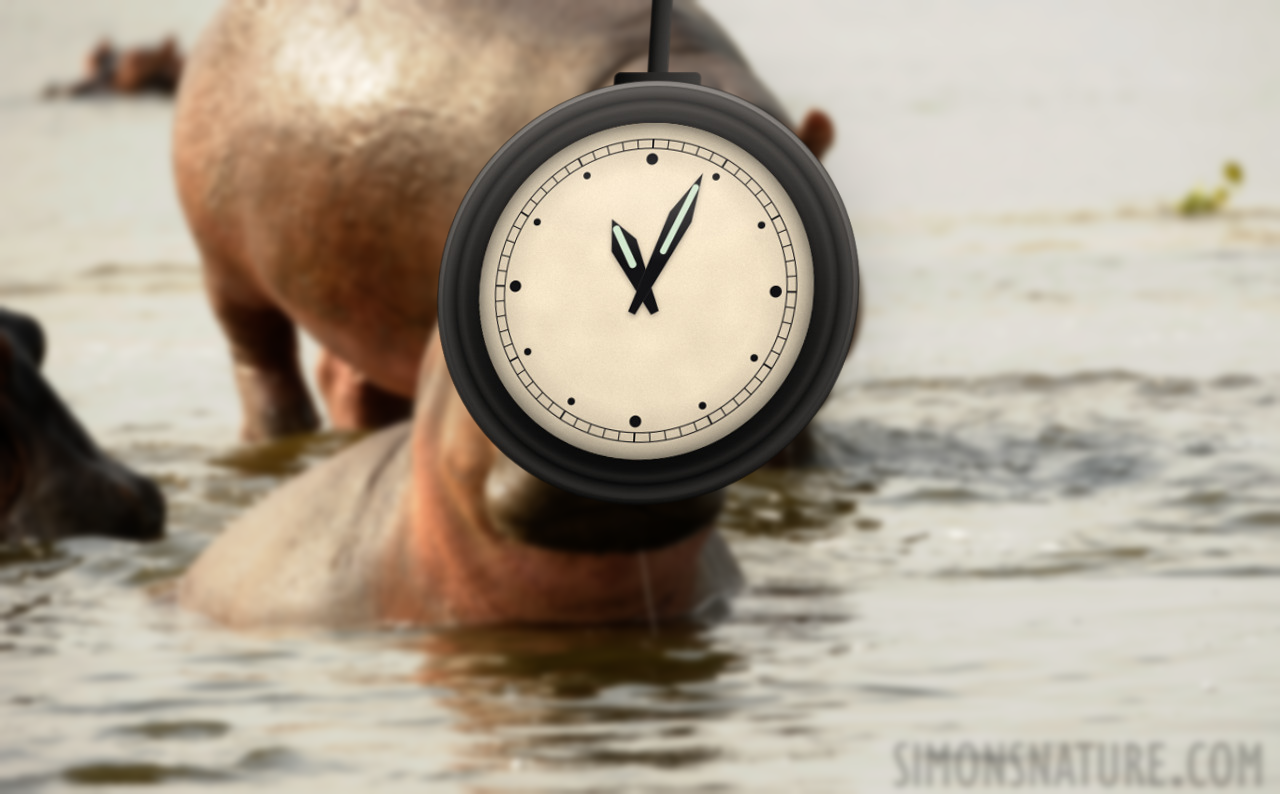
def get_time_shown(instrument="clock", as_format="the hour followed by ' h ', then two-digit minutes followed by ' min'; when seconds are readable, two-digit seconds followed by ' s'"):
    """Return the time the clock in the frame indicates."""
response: 11 h 04 min
